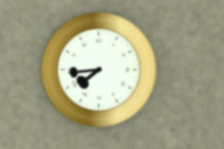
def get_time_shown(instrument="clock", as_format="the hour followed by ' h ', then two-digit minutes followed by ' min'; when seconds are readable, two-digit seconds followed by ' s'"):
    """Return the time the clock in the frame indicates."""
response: 7 h 44 min
